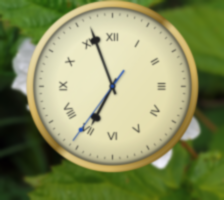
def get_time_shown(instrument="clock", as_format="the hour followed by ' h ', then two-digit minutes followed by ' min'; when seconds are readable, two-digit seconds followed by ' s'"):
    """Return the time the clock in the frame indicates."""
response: 6 h 56 min 36 s
